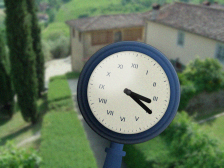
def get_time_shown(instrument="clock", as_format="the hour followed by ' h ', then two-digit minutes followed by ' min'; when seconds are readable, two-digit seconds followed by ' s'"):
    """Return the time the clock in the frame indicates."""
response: 3 h 20 min
